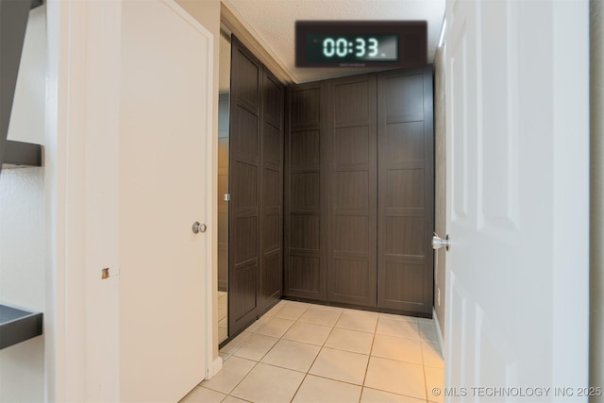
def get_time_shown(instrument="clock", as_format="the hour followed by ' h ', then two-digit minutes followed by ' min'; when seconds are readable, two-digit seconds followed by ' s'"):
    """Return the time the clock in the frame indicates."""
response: 0 h 33 min
